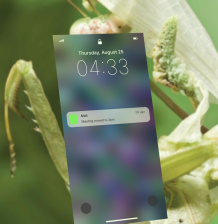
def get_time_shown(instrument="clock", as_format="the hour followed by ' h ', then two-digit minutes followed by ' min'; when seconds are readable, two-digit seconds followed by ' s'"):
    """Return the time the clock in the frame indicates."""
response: 4 h 33 min
